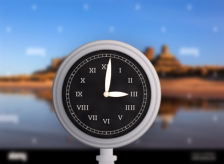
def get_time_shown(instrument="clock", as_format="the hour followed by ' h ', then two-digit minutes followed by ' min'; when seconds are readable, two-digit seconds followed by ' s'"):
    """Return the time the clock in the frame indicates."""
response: 3 h 01 min
